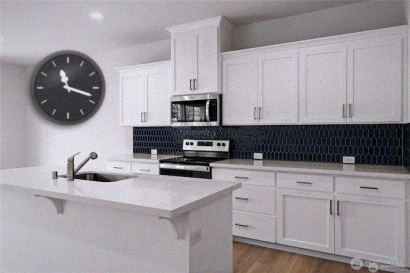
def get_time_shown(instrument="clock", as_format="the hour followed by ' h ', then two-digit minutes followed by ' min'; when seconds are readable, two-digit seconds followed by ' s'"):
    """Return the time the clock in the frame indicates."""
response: 11 h 18 min
